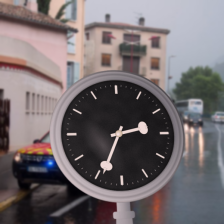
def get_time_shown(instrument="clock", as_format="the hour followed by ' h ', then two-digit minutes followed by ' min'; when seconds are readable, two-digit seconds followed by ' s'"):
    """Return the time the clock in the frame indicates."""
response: 2 h 34 min
